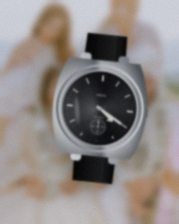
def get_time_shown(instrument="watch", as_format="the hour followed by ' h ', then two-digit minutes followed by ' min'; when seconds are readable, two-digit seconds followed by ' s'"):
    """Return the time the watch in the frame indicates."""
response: 4 h 20 min
